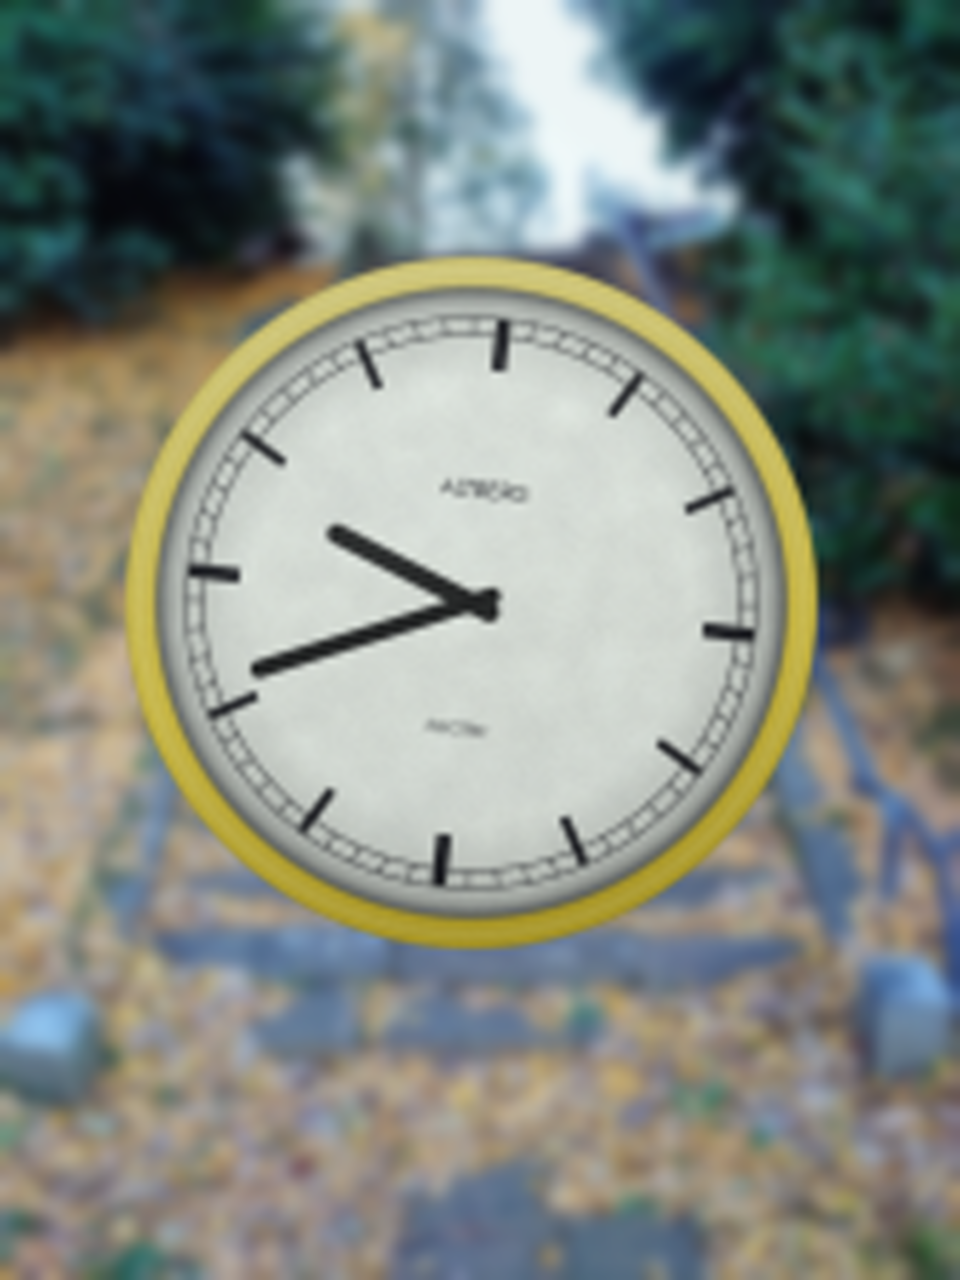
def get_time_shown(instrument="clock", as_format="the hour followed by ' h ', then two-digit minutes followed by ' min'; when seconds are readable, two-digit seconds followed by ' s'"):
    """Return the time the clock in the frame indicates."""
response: 9 h 41 min
